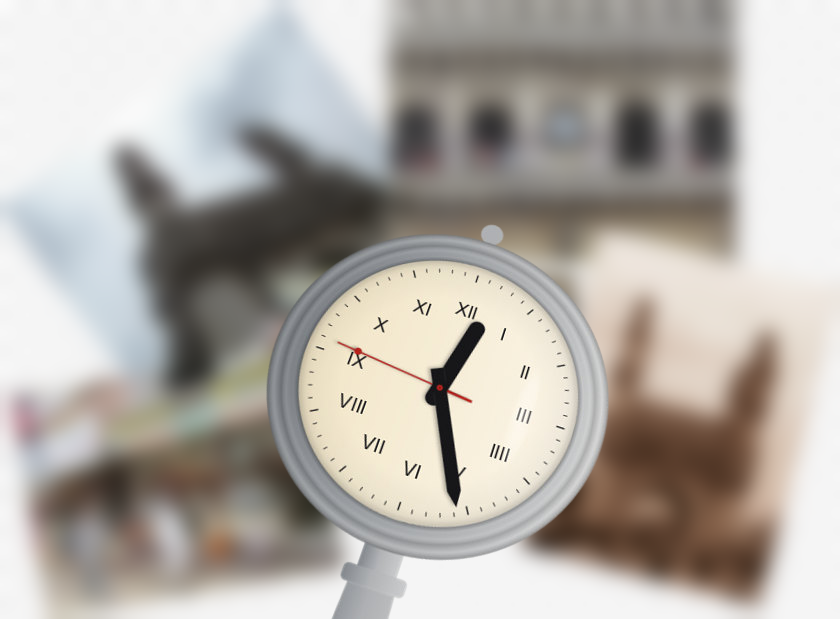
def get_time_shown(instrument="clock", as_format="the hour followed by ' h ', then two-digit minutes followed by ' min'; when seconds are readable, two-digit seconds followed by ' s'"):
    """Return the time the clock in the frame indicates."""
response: 12 h 25 min 46 s
